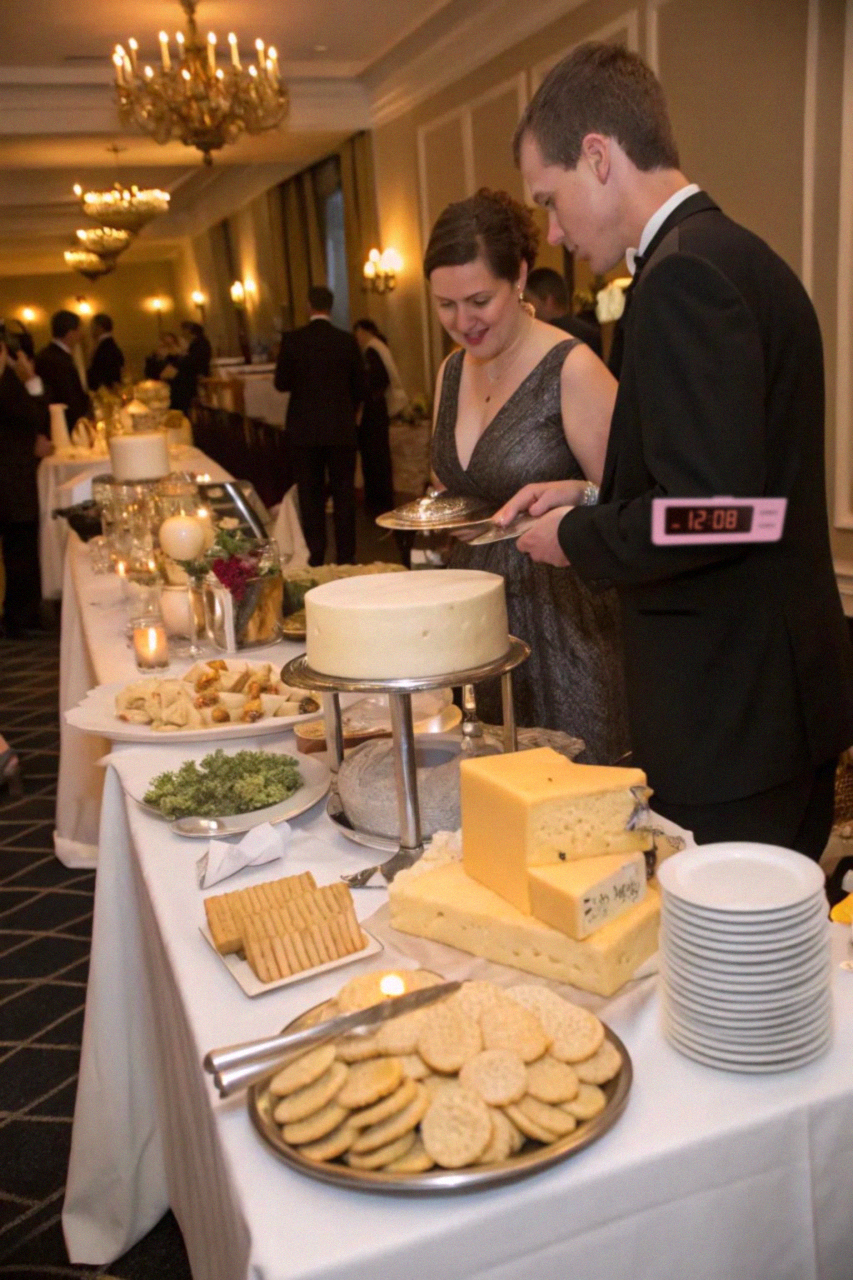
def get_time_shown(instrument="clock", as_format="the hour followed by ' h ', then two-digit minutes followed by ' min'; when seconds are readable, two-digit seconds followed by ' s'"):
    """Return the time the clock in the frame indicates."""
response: 12 h 08 min
